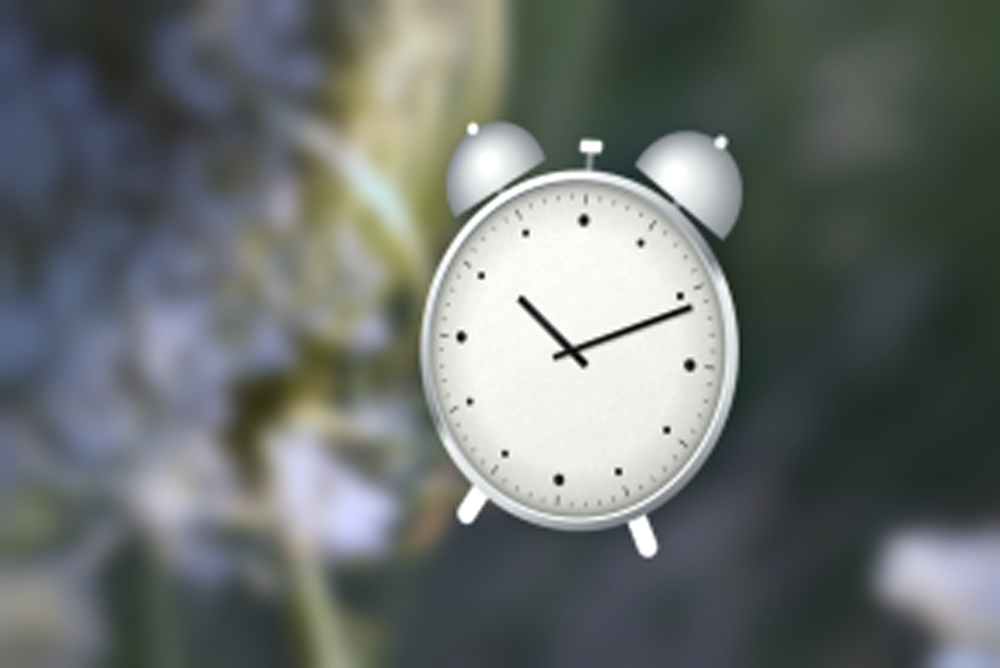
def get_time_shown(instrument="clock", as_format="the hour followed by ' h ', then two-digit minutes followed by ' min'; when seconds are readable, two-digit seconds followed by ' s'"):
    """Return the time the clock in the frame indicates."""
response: 10 h 11 min
